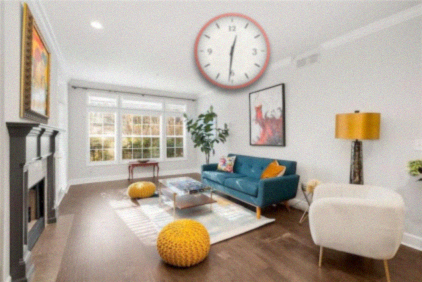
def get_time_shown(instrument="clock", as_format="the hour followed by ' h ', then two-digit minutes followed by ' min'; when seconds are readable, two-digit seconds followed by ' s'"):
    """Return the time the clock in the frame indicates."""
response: 12 h 31 min
